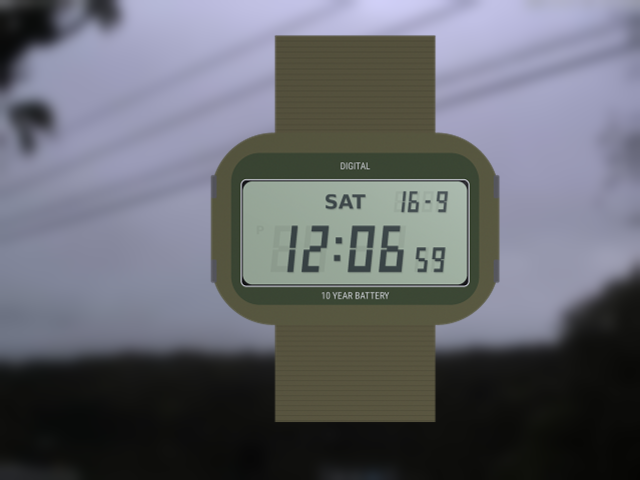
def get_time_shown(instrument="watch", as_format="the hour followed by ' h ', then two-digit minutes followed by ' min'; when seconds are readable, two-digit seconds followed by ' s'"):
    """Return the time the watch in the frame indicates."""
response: 12 h 06 min 59 s
